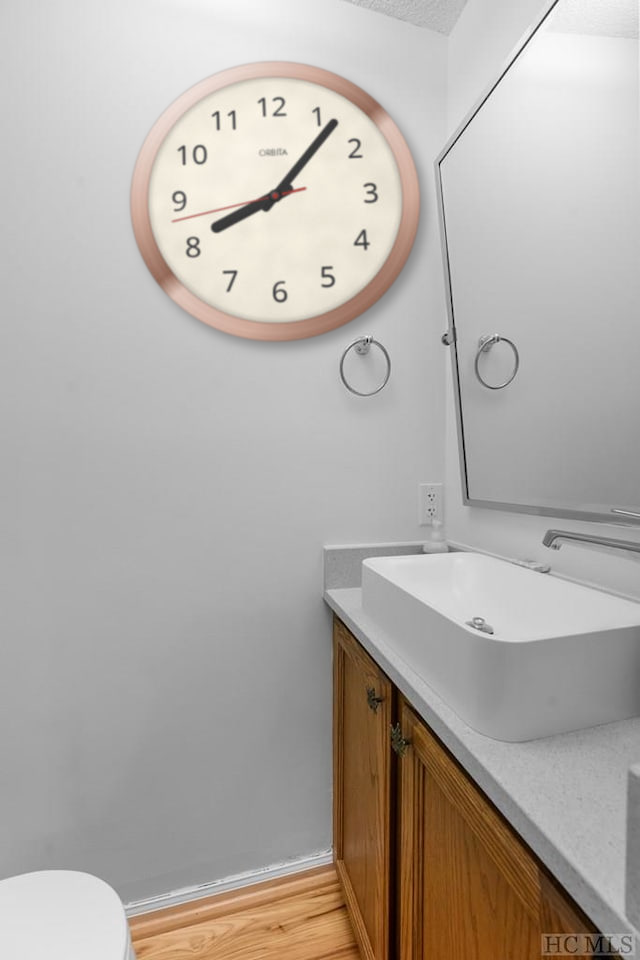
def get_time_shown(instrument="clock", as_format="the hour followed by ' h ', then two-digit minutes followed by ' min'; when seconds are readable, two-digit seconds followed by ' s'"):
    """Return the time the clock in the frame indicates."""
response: 8 h 06 min 43 s
